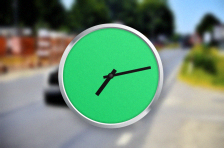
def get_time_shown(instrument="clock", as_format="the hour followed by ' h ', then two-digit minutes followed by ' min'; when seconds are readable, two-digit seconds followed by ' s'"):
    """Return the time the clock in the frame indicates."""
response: 7 h 13 min
